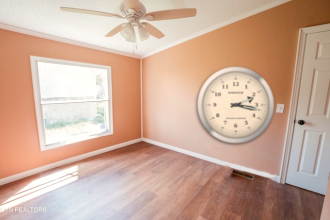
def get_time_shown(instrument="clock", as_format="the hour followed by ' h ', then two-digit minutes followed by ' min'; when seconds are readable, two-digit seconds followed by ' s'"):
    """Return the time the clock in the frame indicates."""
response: 2 h 17 min
